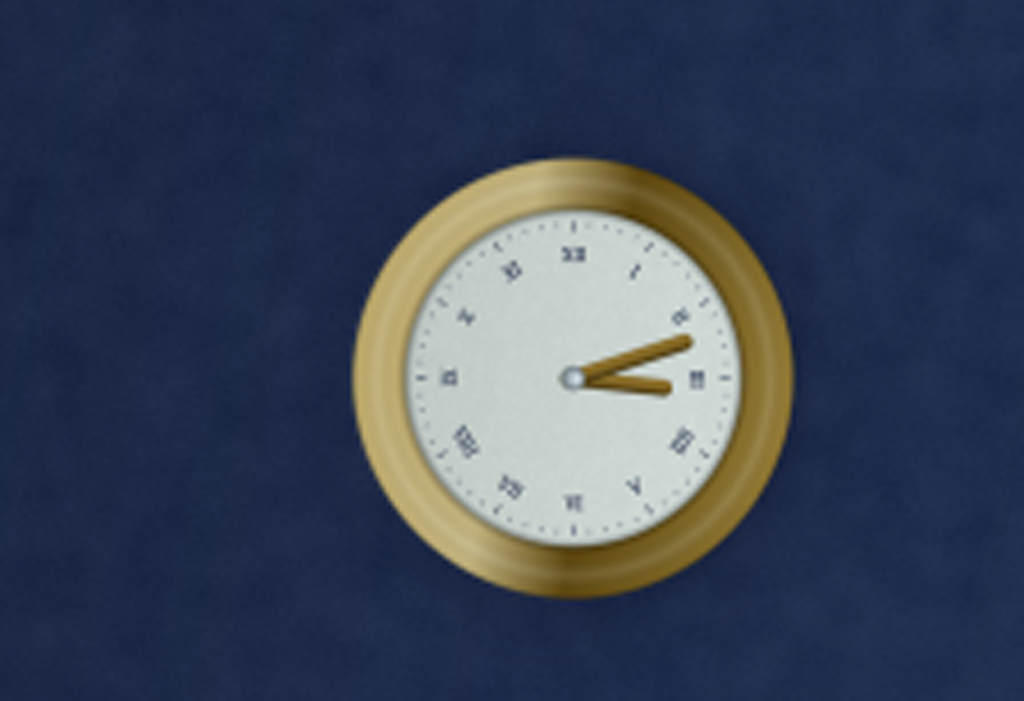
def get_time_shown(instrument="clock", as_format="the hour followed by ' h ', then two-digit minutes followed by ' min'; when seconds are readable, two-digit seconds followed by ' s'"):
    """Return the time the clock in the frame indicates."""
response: 3 h 12 min
